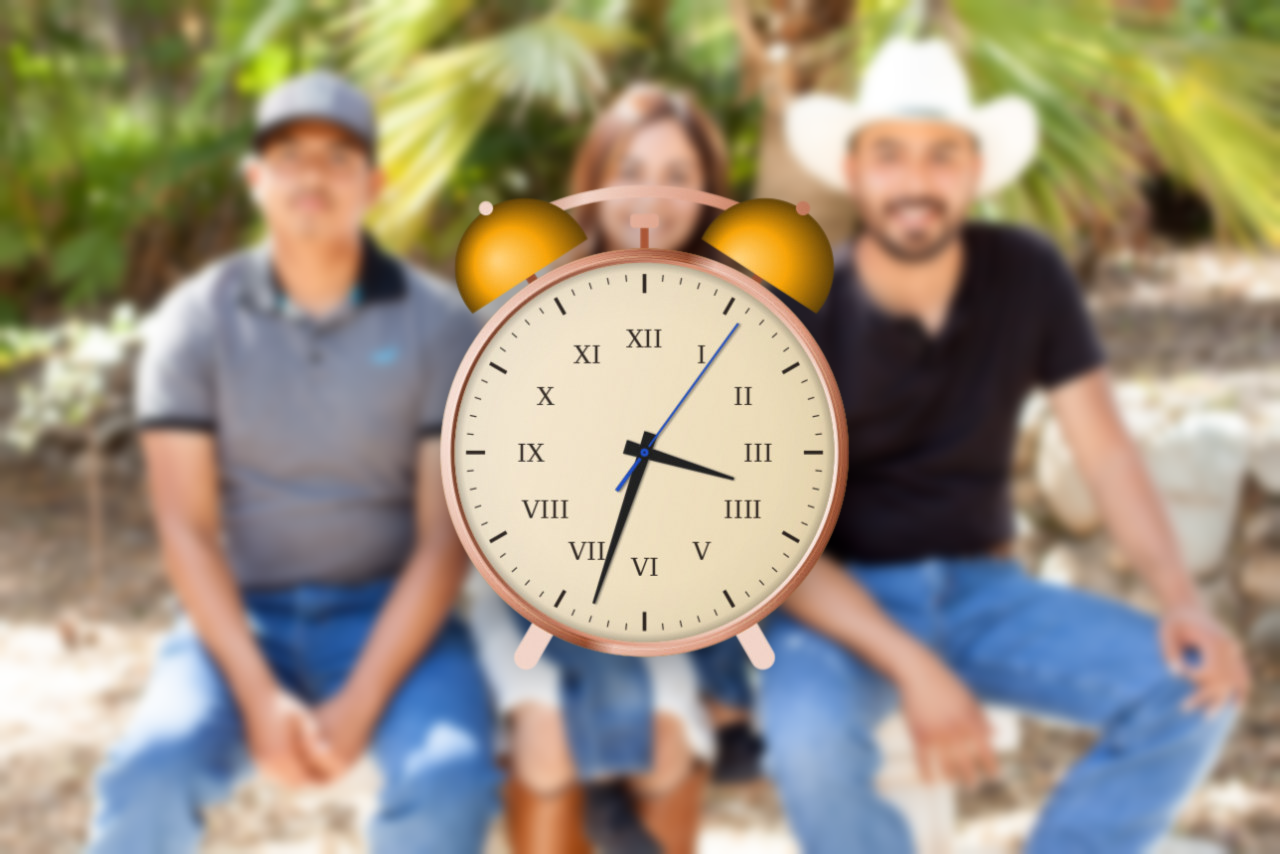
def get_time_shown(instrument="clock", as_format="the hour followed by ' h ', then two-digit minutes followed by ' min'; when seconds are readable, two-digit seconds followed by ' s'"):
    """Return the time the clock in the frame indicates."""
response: 3 h 33 min 06 s
